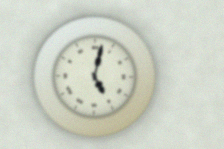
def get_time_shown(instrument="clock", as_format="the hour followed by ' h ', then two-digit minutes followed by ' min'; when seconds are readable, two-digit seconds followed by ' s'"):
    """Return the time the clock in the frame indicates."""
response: 5 h 02 min
